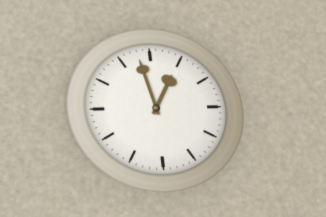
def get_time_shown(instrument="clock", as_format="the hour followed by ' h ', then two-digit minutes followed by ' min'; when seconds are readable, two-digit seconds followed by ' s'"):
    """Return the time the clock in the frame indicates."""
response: 12 h 58 min
